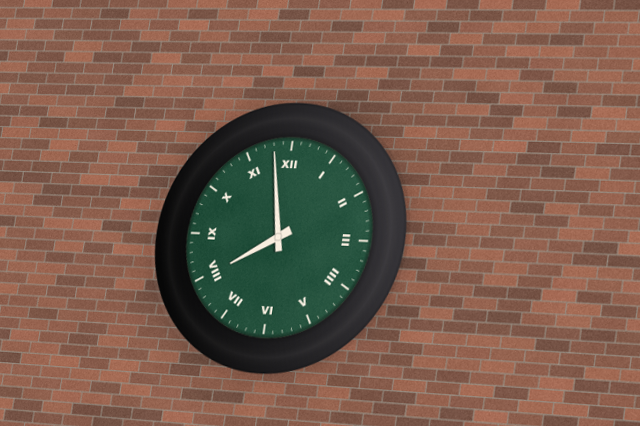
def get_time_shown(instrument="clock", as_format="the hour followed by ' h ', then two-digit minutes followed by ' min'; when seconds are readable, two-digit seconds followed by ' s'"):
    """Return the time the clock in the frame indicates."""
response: 7 h 58 min
